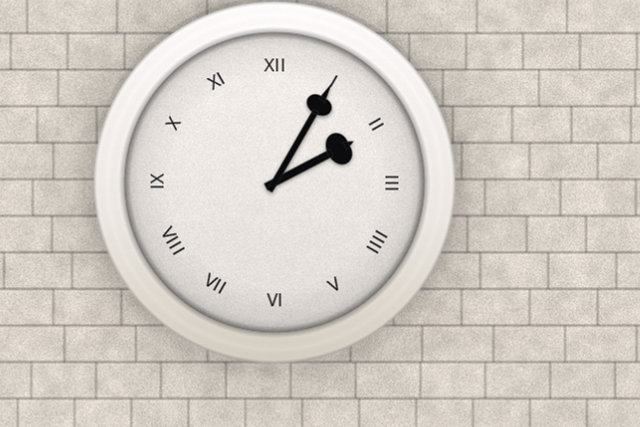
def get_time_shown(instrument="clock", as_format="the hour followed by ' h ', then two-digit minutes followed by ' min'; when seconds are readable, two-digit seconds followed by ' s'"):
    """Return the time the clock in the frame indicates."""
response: 2 h 05 min
